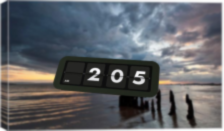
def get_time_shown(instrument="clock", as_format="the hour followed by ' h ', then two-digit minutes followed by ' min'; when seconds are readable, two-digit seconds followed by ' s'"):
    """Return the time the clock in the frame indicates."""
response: 2 h 05 min
